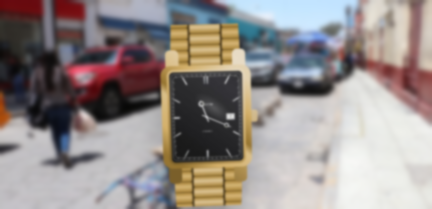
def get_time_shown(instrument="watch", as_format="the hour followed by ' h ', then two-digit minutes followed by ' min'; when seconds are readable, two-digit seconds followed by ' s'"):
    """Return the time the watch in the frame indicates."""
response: 11 h 19 min
